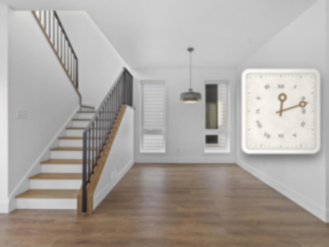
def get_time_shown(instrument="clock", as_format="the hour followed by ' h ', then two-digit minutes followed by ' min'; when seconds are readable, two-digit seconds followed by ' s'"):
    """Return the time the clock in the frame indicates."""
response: 12 h 12 min
